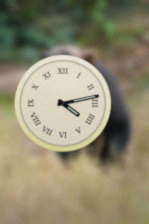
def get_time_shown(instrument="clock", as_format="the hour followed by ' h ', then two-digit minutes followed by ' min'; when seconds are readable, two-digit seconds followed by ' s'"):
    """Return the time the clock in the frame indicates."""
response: 4 h 13 min
